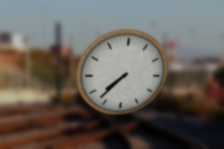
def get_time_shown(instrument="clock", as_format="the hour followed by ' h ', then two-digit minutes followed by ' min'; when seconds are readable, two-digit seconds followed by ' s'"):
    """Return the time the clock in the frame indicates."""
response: 7 h 37 min
